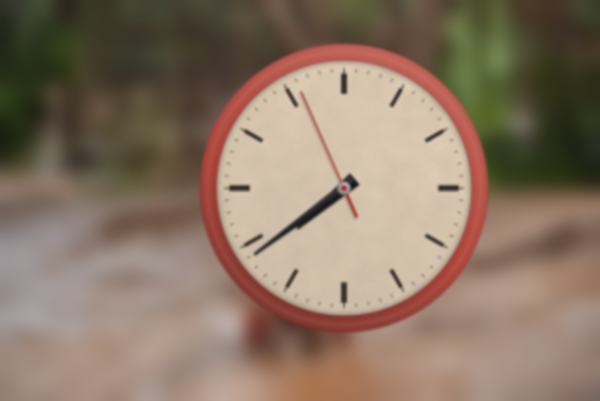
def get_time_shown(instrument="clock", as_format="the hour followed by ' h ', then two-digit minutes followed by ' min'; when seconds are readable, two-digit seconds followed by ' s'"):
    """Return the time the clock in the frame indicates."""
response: 7 h 38 min 56 s
